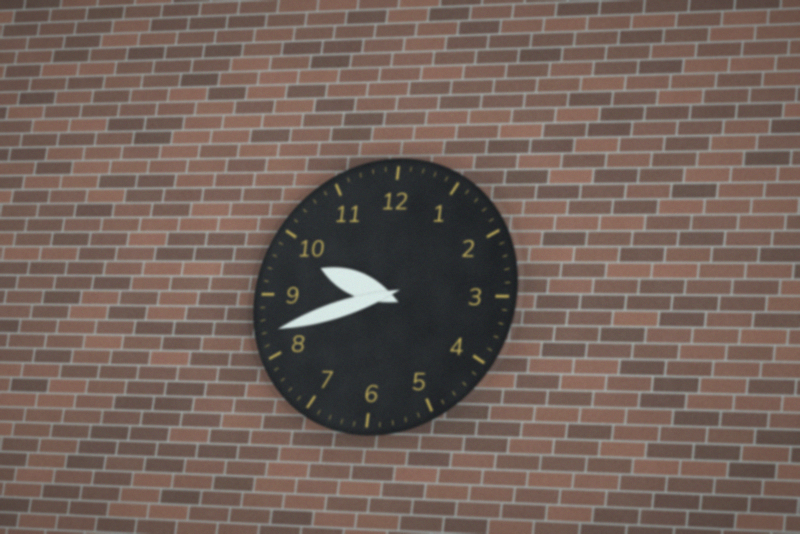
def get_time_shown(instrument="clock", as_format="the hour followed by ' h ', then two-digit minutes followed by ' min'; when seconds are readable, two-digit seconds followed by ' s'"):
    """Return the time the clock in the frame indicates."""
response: 9 h 42 min
